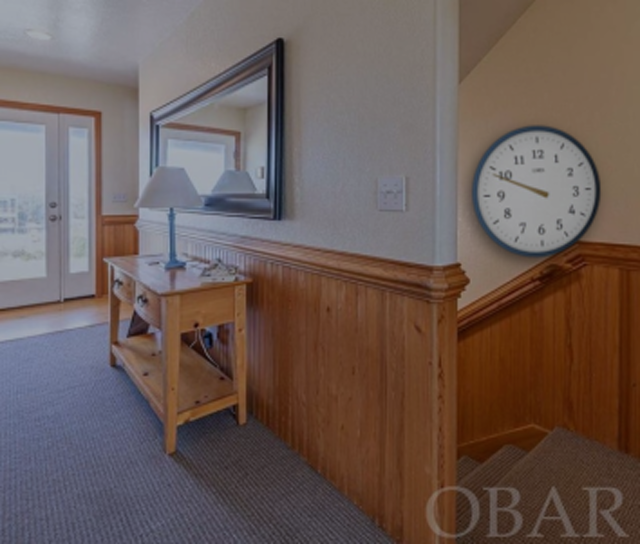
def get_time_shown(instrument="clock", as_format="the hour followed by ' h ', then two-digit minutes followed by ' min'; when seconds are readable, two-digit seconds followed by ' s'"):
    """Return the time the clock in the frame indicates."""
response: 9 h 49 min
